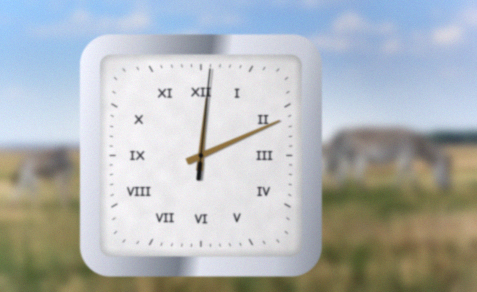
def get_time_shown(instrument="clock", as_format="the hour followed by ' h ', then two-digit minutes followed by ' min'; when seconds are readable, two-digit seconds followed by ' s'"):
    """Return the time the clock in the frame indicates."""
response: 12 h 11 min 01 s
